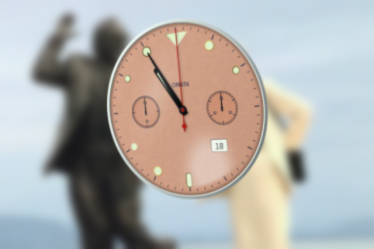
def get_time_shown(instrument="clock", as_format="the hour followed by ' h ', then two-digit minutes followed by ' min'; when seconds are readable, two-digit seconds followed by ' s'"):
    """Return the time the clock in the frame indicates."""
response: 10 h 55 min
